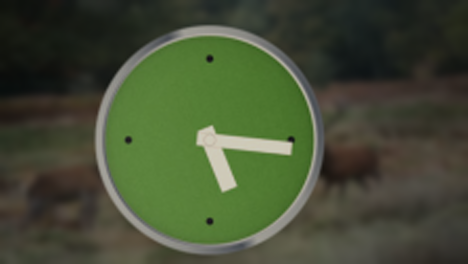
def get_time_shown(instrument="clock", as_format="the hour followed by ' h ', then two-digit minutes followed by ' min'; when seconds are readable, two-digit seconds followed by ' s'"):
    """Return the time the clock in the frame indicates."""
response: 5 h 16 min
